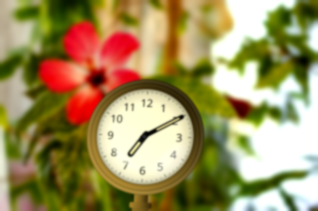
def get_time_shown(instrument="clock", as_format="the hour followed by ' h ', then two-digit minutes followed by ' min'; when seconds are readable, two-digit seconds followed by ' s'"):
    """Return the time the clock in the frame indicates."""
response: 7 h 10 min
